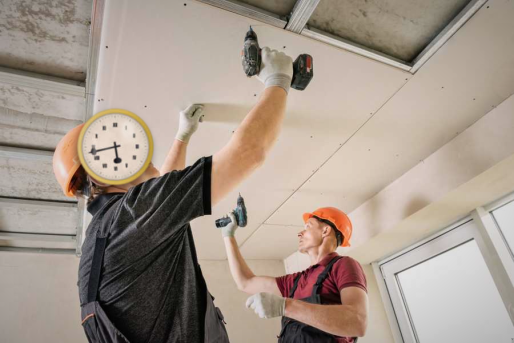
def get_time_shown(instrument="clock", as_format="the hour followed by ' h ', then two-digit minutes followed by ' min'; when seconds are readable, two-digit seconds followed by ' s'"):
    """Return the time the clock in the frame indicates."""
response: 5 h 43 min
